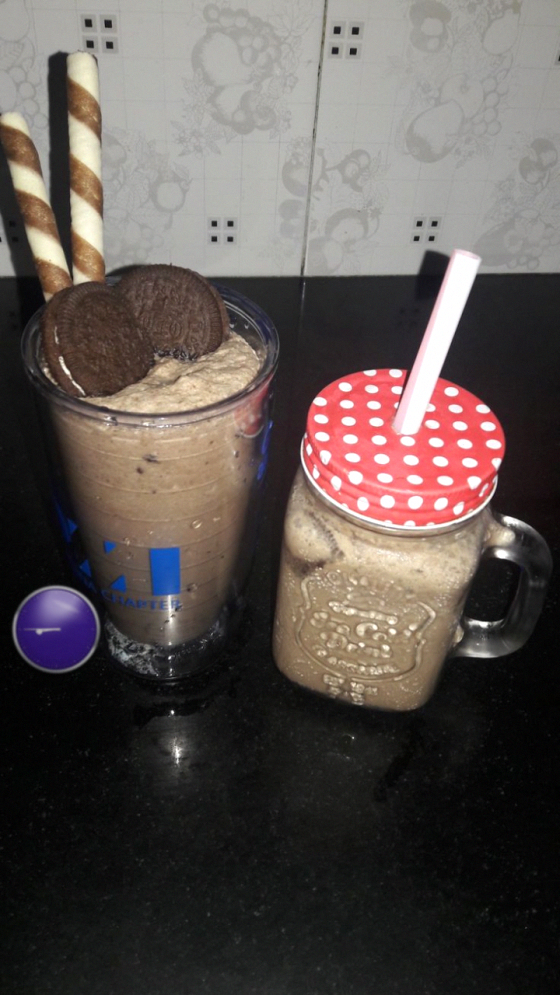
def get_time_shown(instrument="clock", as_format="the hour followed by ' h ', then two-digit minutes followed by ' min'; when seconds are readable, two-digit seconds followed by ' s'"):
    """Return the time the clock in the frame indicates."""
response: 8 h 45 min
